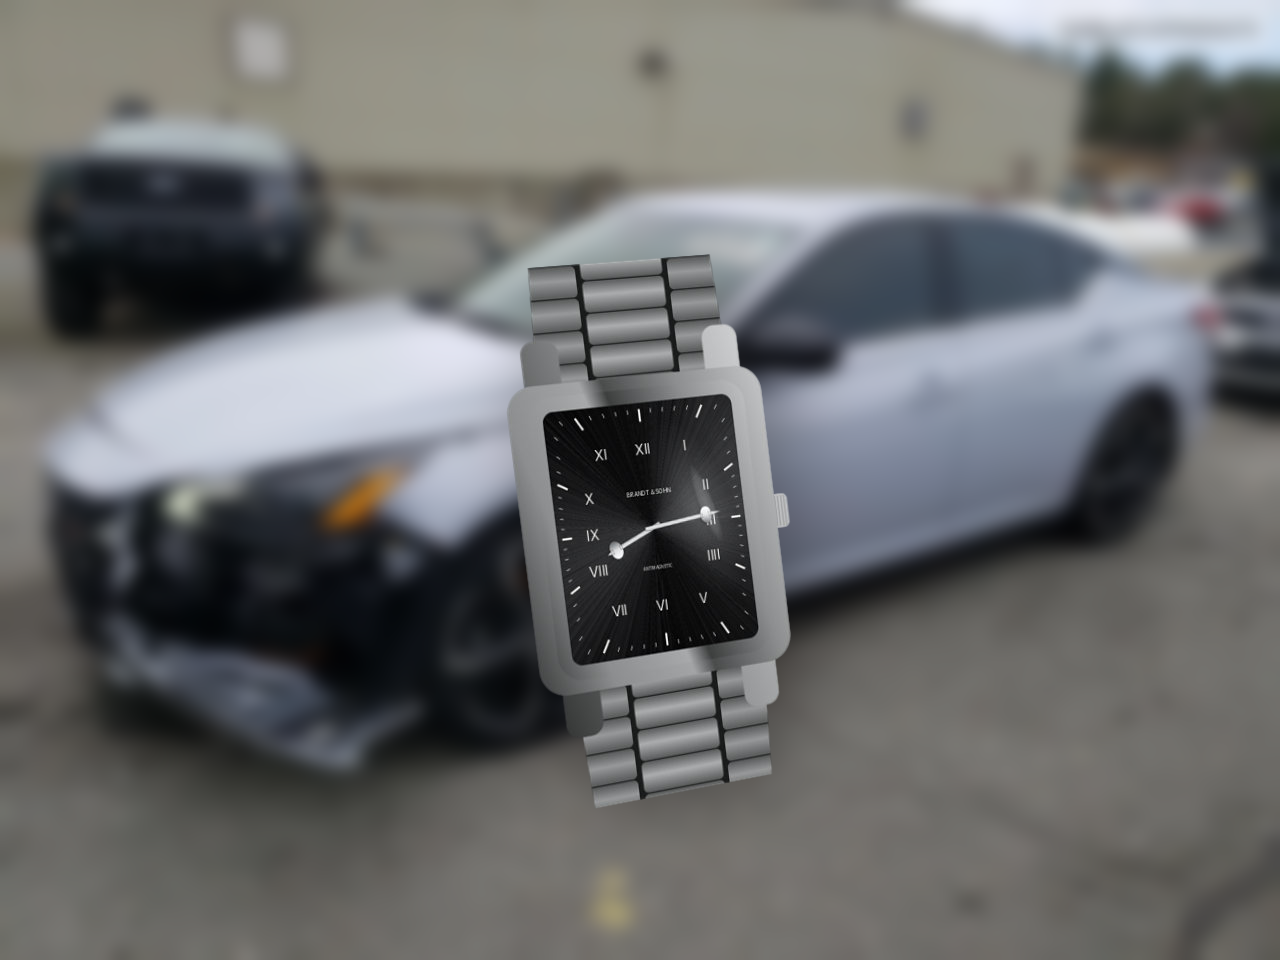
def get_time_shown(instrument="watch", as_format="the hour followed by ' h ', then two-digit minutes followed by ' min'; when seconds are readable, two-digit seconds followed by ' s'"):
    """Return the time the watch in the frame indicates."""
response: 8 h 14 min
